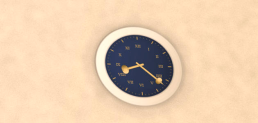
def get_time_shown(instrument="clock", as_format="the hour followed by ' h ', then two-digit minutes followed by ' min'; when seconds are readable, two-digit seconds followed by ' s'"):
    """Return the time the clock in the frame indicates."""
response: 8 h 22 min
